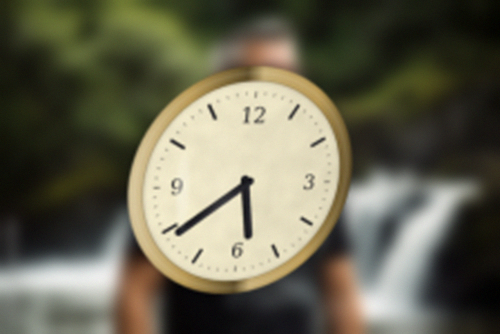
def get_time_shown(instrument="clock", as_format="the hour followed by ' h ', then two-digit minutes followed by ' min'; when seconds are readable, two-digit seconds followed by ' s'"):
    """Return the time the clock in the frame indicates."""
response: 5 h 39 min
